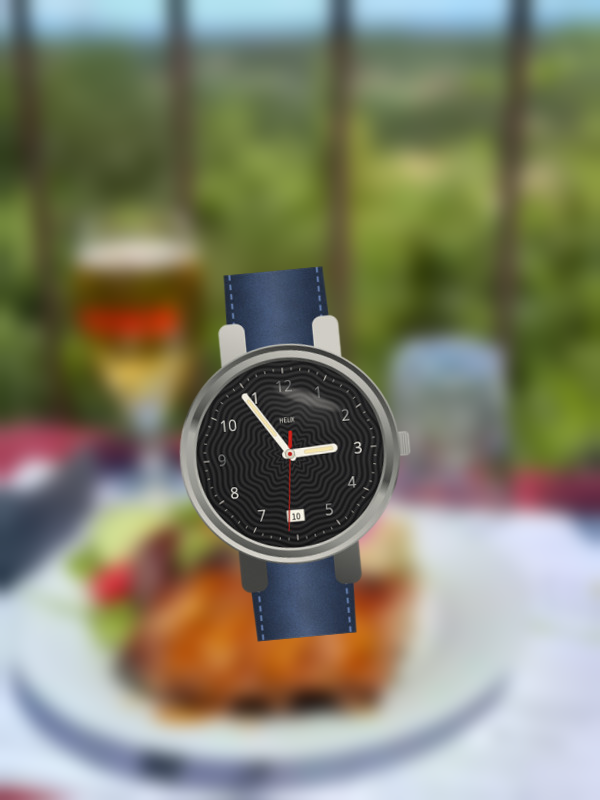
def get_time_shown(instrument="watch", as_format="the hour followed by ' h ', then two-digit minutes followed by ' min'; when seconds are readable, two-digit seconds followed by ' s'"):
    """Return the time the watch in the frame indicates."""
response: 2 h 54 min 31 s
